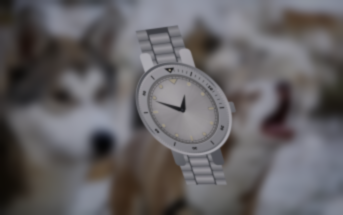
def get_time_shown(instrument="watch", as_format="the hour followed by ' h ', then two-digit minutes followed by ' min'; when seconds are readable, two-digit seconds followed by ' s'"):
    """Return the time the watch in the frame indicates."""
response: 12 h 49 min
